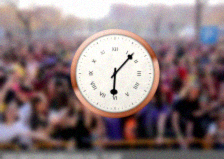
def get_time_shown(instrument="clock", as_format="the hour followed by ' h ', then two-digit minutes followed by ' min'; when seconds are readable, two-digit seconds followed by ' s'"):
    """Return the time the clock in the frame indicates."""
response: 6 h 07 min
